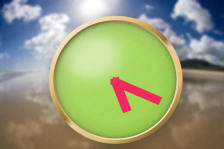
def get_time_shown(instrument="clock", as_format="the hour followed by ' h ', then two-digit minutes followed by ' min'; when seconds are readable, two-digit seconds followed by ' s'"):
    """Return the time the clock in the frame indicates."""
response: 5 h 19 min
